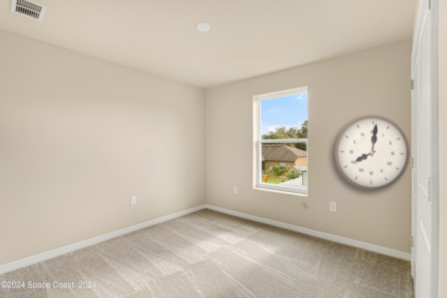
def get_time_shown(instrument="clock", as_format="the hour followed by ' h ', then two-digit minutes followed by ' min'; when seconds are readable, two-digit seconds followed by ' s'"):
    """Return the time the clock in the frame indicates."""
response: 8 h 01 min
